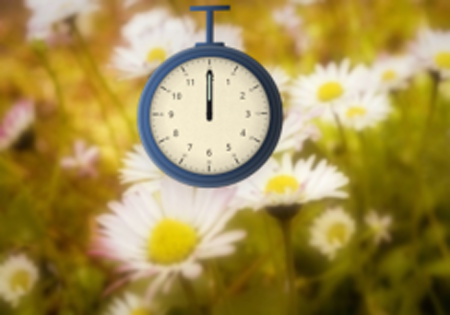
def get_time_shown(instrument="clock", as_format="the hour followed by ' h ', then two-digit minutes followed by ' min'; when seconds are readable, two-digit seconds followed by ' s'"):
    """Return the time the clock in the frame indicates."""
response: 12 h 00 min
